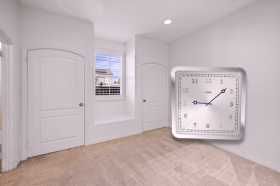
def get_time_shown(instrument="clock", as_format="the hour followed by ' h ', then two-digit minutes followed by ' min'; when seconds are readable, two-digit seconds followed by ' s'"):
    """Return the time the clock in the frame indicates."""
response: 9 h 08 min
